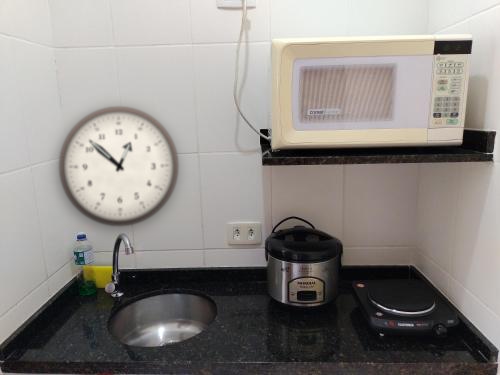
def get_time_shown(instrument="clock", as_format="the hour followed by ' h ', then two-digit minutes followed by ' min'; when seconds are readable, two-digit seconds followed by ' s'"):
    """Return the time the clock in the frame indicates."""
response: 12 h 52 min
